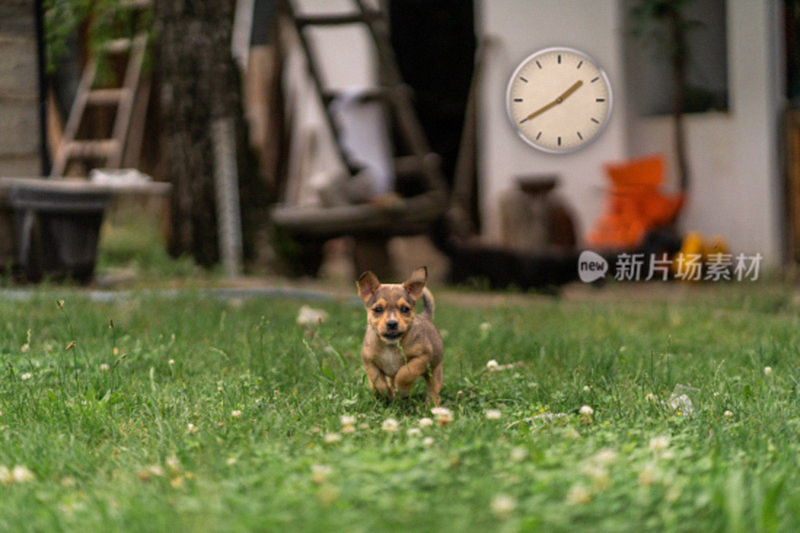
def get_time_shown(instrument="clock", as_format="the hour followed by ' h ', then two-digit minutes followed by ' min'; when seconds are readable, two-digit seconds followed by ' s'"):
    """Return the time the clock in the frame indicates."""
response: 1 h 40 min
